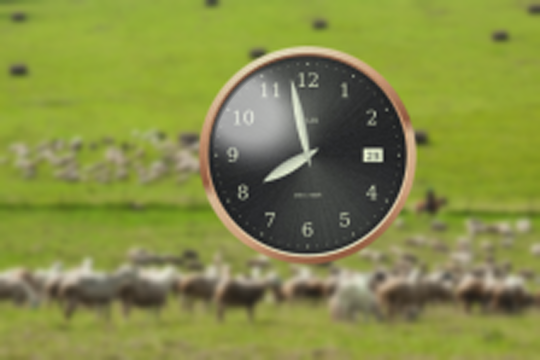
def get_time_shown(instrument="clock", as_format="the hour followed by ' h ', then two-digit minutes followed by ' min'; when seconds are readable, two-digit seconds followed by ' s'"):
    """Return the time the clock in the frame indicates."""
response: 7 h 58 min
